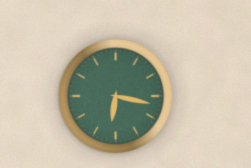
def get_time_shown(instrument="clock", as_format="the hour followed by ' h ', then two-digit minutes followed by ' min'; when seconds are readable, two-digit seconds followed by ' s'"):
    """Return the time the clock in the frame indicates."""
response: 6 h 17 min
